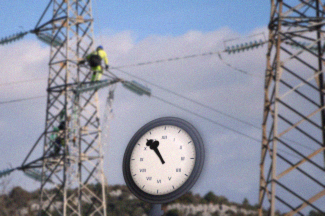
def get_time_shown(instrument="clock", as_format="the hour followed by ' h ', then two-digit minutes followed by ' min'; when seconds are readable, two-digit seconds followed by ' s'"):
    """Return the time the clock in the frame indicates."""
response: 10 h 53 min
